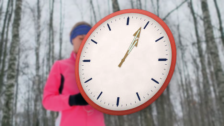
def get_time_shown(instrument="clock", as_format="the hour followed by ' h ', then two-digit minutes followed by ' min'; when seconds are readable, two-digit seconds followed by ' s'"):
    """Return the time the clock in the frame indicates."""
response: 1 h 04 min
